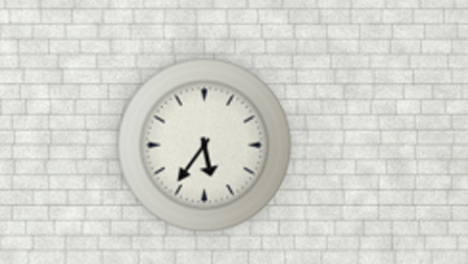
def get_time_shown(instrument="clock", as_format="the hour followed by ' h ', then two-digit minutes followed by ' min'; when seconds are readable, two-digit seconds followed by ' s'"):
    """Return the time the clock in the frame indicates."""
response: 5 h 36 min
